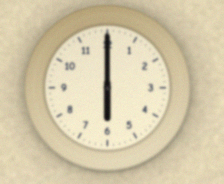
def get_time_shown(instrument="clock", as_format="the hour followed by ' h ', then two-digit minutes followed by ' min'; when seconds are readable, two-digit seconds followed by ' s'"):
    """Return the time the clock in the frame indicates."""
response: 6 h 00 min
